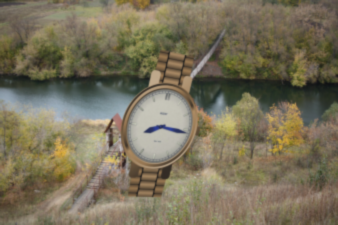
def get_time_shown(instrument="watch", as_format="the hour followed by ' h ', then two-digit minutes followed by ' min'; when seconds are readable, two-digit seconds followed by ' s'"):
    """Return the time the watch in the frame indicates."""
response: 8 h 16 min
